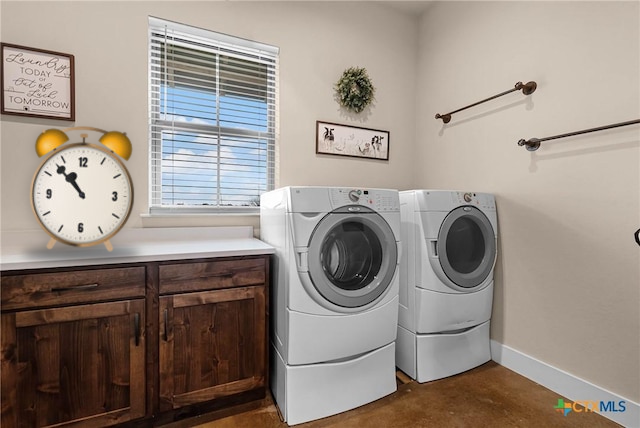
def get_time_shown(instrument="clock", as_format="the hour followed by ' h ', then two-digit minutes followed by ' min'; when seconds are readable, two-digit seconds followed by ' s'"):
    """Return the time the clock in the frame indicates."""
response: 10 h 53 min
